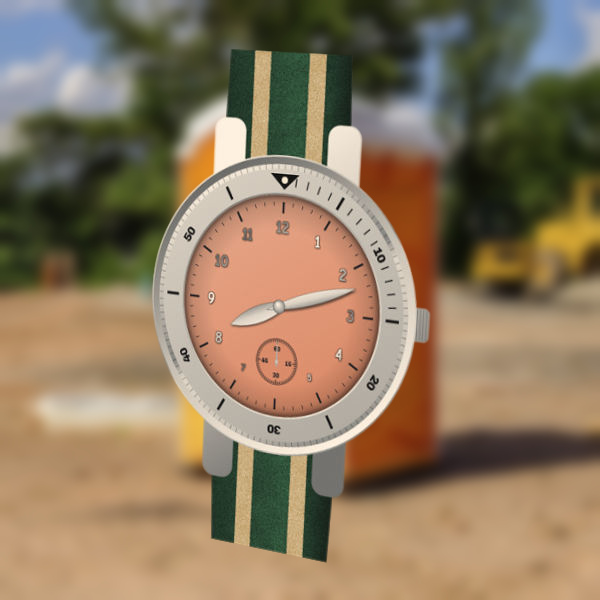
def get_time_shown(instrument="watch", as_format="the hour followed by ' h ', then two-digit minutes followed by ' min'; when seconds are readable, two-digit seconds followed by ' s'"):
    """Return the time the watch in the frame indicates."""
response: 8 h 12 min
